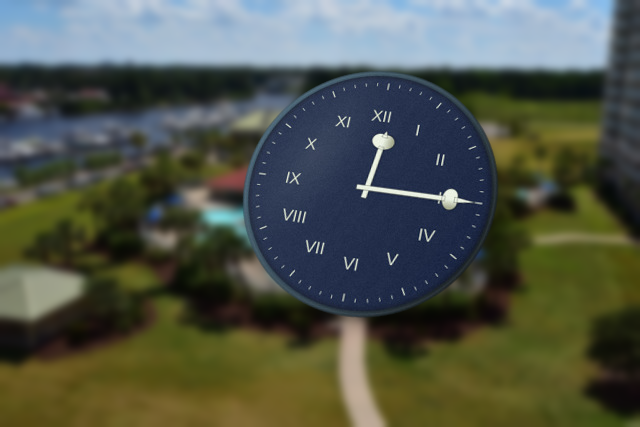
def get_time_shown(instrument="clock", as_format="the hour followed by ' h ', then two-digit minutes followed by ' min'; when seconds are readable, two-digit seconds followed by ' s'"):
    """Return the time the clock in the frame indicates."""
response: 12 h 15 min
